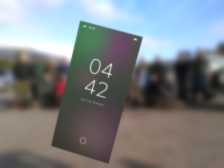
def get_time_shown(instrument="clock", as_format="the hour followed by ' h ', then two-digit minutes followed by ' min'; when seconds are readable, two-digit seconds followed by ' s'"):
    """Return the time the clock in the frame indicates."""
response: 4 h 42 min
